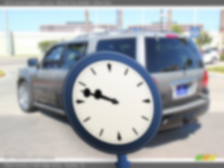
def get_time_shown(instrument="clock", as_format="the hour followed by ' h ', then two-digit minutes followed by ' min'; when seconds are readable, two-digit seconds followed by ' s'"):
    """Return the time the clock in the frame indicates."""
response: 9 h 48 min
